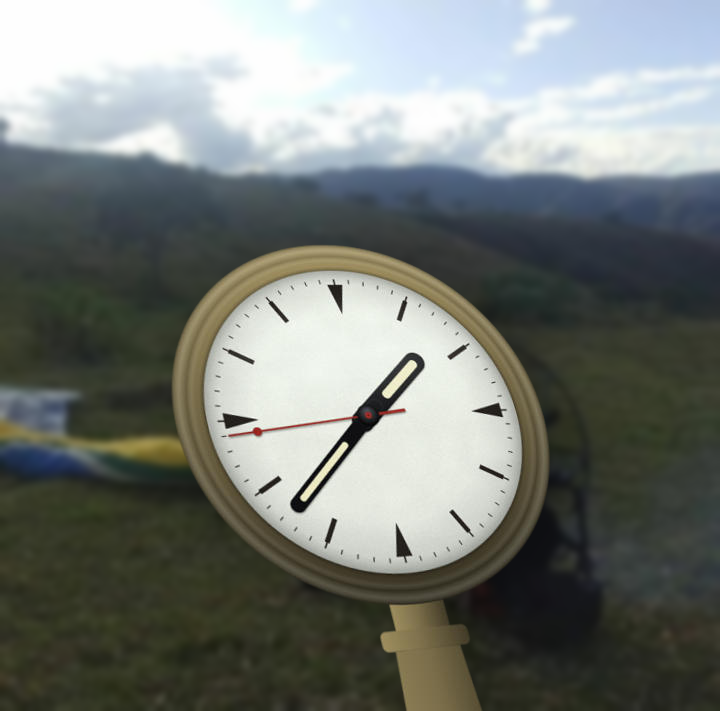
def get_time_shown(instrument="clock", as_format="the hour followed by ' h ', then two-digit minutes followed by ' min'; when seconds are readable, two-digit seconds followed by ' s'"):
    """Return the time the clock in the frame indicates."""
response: 1 h 37 min 44 s
